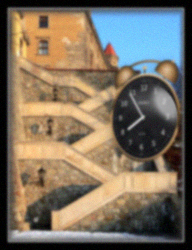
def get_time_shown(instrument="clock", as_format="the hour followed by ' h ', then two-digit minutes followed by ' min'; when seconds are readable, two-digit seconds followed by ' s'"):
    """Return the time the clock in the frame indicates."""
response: 7 h 54 min
